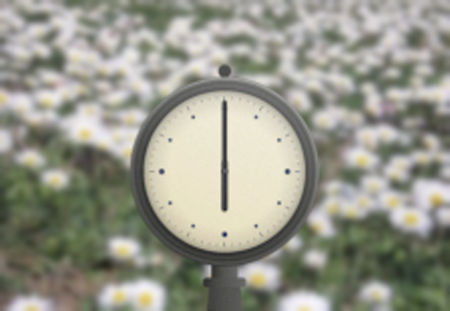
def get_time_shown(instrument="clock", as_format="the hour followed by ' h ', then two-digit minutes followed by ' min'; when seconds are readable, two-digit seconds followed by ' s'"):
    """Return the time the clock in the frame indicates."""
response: 6 h 00 min
